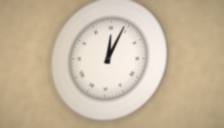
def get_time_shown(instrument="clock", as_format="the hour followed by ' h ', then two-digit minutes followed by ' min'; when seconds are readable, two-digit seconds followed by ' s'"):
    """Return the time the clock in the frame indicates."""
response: 12 h 04 min
